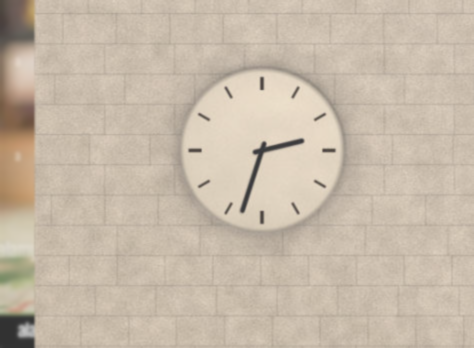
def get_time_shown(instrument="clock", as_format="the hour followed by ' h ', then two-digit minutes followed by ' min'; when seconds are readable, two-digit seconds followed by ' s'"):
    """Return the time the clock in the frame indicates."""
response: 2 h 33 min
